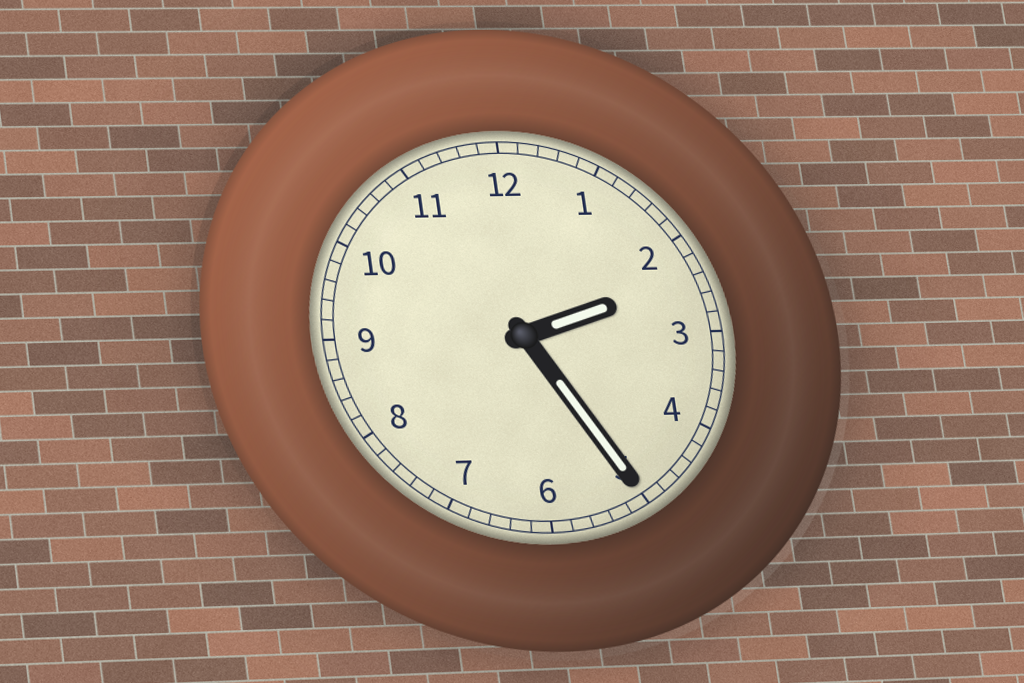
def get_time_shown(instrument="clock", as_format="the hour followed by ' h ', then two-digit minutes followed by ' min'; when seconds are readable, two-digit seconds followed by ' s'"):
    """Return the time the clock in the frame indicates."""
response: 2 h 25 min
